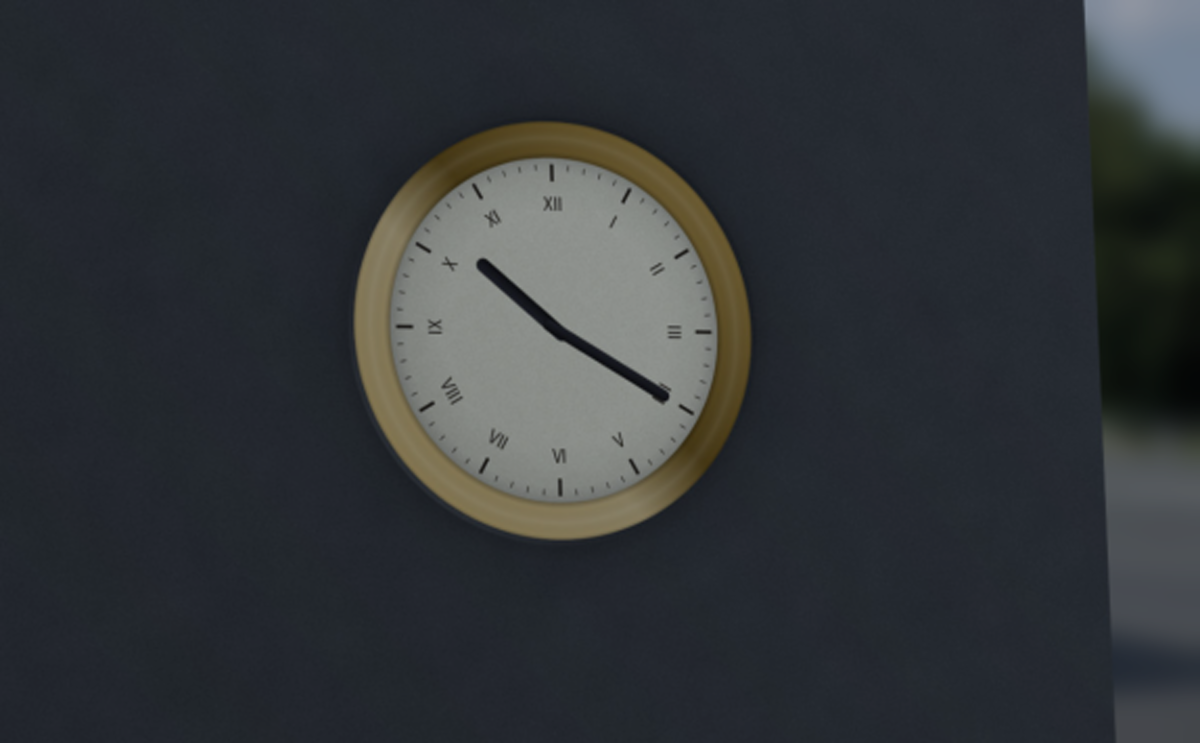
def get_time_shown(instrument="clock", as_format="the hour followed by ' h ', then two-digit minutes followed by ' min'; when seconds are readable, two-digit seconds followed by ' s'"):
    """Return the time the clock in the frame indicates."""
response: 10 h 20 min
